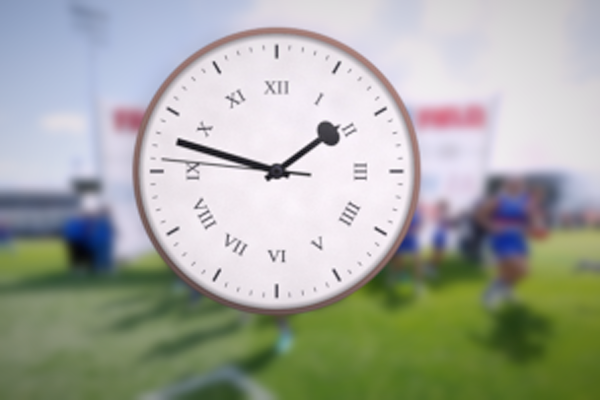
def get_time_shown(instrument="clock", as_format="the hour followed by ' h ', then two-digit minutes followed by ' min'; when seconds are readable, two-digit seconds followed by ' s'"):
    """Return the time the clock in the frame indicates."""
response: 1 h 47 min 46 s
